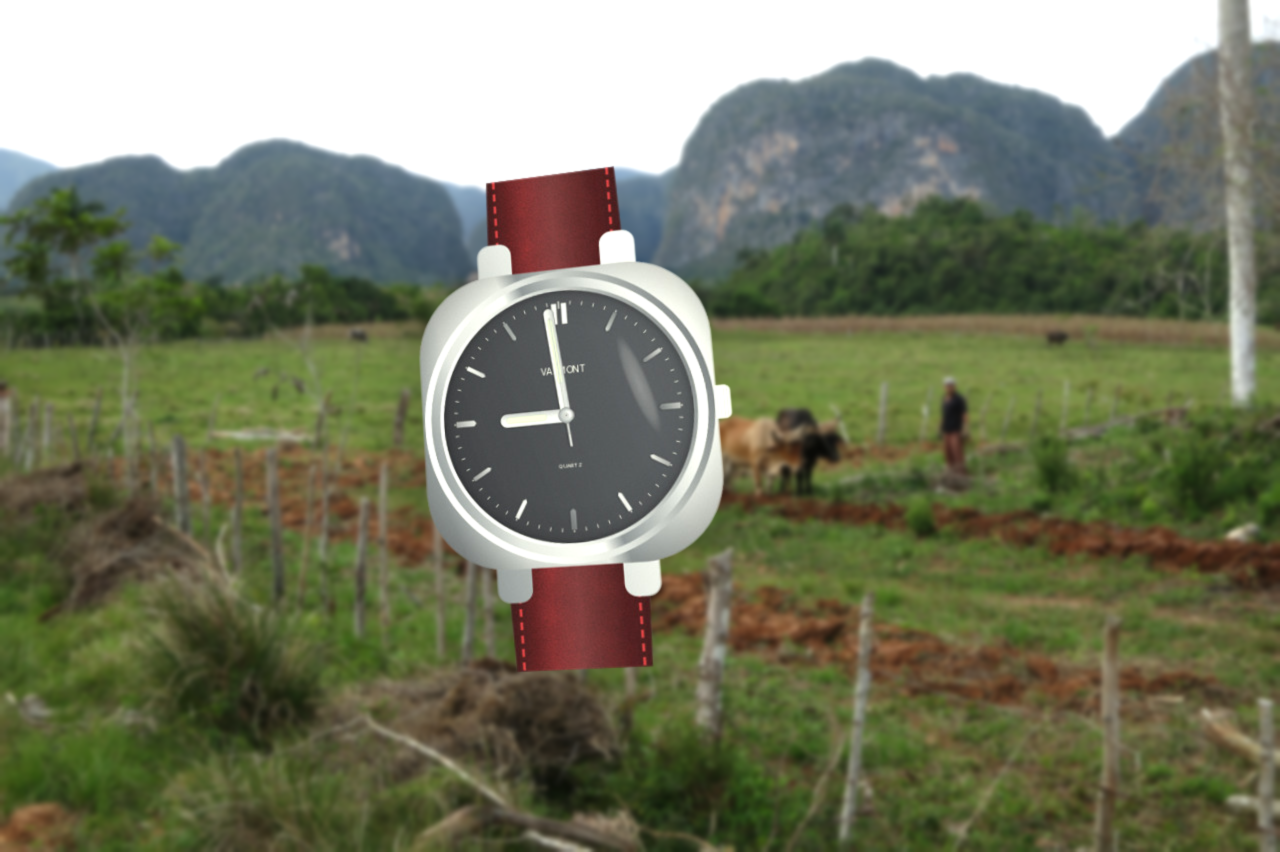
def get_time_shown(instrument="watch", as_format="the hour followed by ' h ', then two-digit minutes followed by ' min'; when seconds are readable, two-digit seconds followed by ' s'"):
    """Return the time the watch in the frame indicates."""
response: 8 h 58 min 59 s
